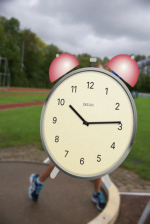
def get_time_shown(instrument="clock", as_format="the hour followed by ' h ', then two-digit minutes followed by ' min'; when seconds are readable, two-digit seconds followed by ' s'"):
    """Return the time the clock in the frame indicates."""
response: 10 h 14 min
